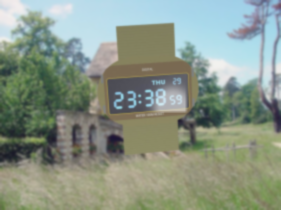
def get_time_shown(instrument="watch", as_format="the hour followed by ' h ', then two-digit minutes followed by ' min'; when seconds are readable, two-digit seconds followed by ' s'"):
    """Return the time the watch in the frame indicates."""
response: 23 h 38 min
